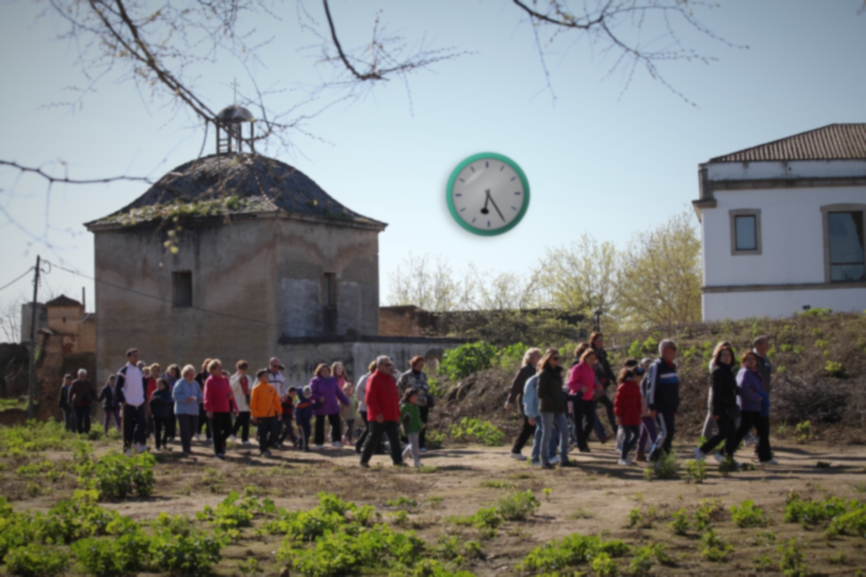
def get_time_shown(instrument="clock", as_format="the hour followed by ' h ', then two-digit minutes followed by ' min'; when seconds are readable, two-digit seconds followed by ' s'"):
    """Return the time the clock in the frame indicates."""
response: 6 h 25 min
